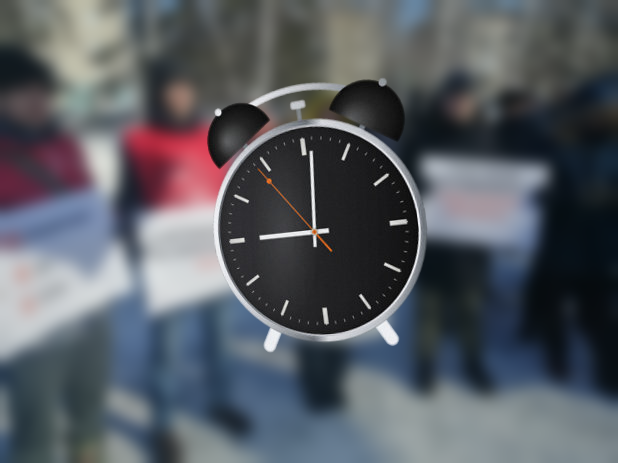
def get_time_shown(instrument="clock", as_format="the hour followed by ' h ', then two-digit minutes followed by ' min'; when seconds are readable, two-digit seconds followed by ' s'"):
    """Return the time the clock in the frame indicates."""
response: 9 h 00 min 54 s
